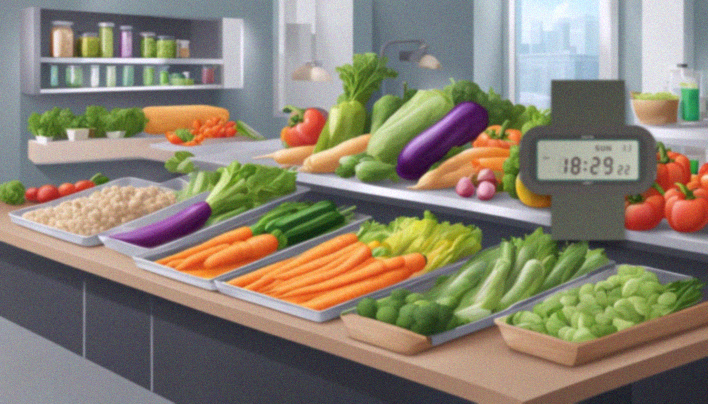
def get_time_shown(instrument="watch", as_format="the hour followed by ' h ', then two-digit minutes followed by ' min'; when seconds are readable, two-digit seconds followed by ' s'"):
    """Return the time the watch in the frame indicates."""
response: 18 h 29 min
